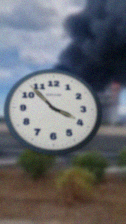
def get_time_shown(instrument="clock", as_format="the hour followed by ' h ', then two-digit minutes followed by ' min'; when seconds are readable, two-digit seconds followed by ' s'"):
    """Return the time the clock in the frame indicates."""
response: 3 h 53 min
